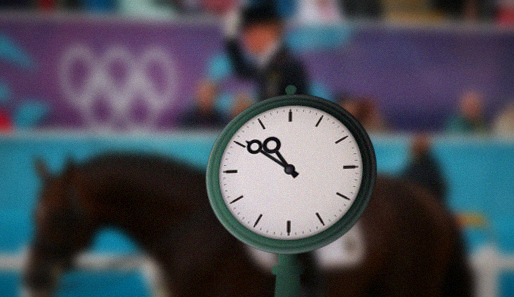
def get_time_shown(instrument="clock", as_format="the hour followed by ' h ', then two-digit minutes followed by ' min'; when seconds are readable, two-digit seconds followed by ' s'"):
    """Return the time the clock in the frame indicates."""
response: 10 h 51 min
